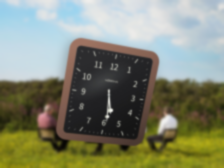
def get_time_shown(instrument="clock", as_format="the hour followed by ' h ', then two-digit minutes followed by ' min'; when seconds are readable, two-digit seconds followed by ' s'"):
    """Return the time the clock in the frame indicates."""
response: 5 h 29 min
